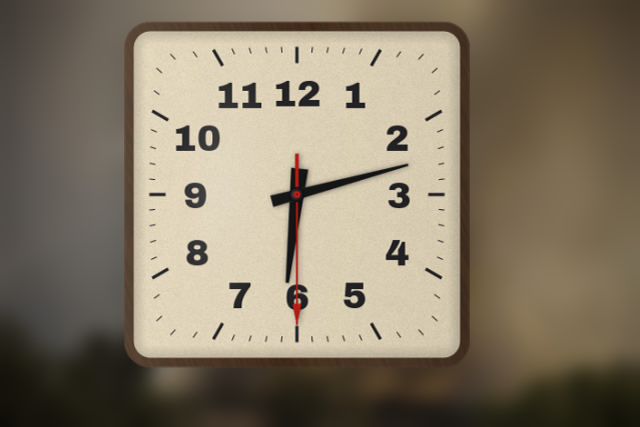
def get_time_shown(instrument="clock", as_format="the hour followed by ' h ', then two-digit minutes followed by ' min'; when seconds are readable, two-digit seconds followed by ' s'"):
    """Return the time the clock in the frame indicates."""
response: 6 h 12 min 30 s
